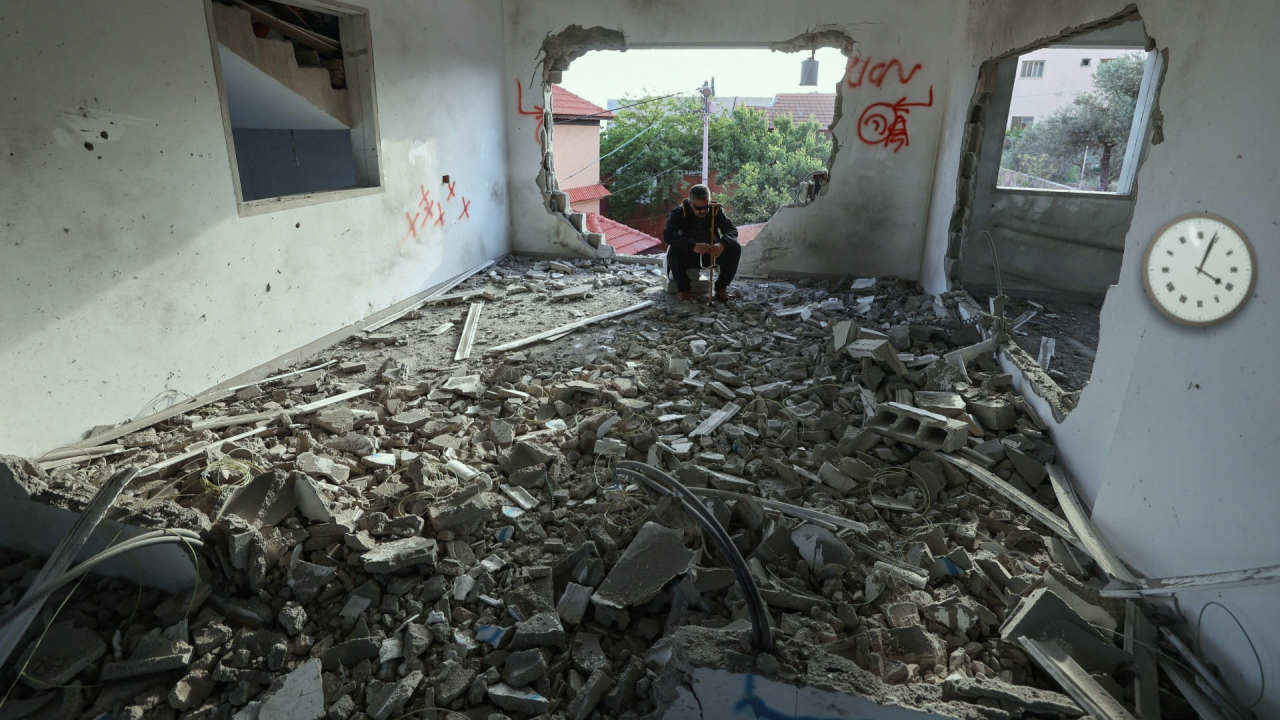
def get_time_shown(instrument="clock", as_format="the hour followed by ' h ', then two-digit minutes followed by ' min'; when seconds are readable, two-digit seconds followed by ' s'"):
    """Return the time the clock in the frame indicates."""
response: 4 h 04 min
